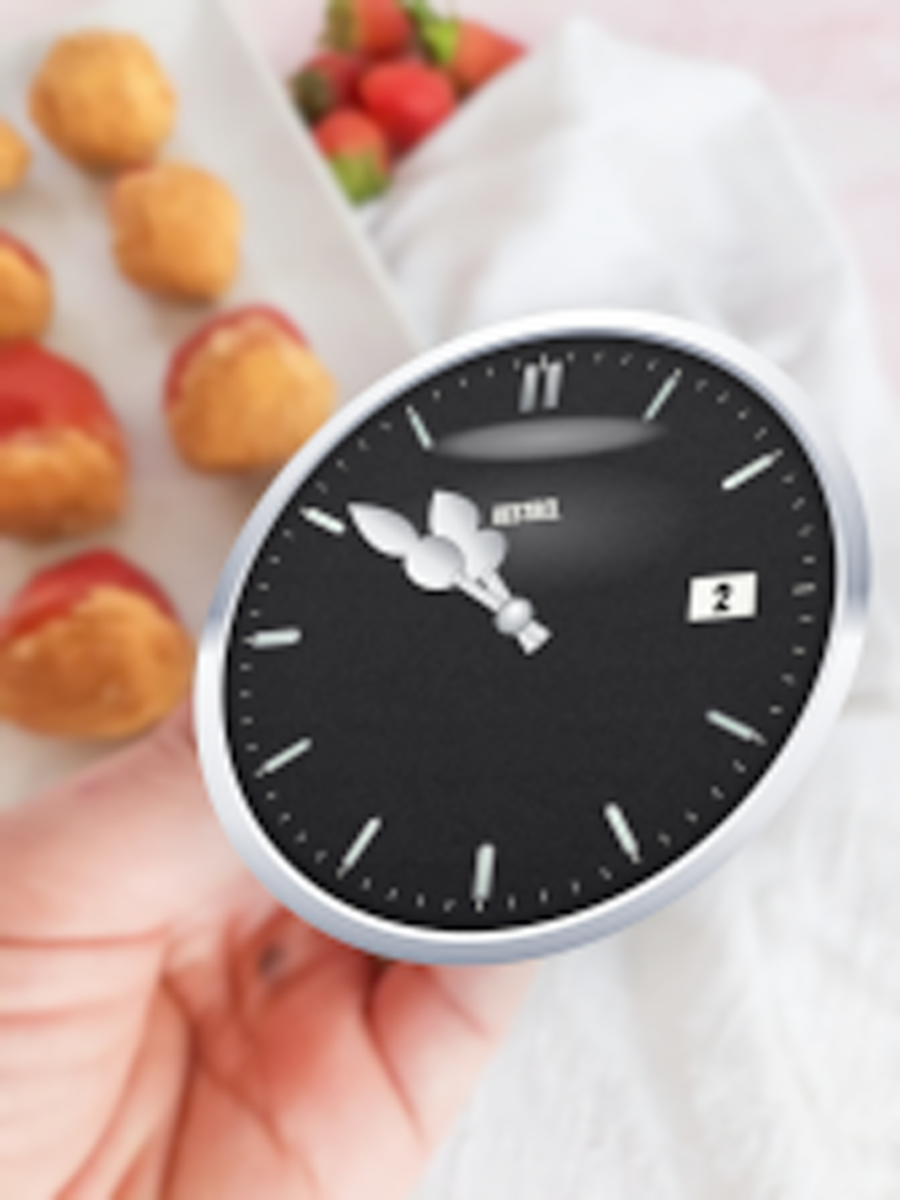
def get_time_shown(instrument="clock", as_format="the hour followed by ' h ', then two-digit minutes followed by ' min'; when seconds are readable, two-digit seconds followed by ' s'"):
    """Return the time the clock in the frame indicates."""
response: 10 h 51 min
